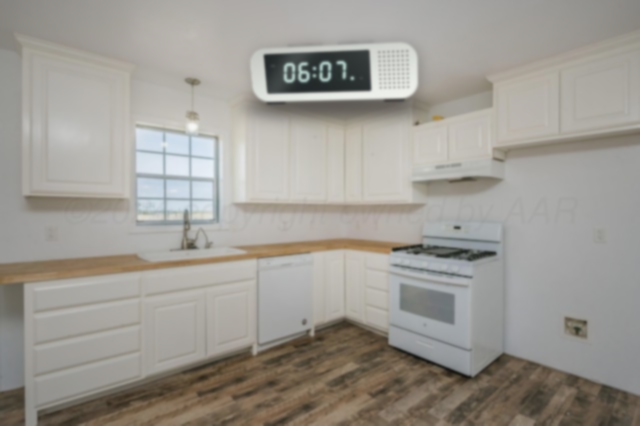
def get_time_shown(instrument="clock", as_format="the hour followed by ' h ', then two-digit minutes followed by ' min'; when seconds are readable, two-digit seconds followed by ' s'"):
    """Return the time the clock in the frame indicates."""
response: 6 h 07 min
